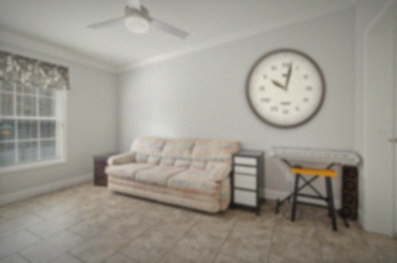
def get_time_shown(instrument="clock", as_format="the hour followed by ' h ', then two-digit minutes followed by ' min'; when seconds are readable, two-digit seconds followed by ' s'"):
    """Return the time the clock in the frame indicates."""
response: 10 h 02 min
